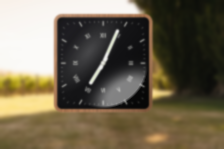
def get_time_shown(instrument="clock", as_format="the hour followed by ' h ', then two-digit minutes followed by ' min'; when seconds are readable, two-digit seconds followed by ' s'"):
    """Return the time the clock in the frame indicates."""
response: 7 h 04 min
